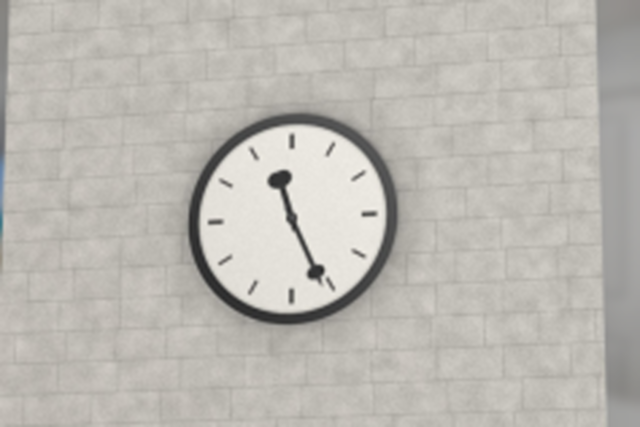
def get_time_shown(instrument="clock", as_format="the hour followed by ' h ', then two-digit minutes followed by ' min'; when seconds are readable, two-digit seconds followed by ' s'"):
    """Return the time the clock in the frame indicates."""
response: 11 h 26 min
